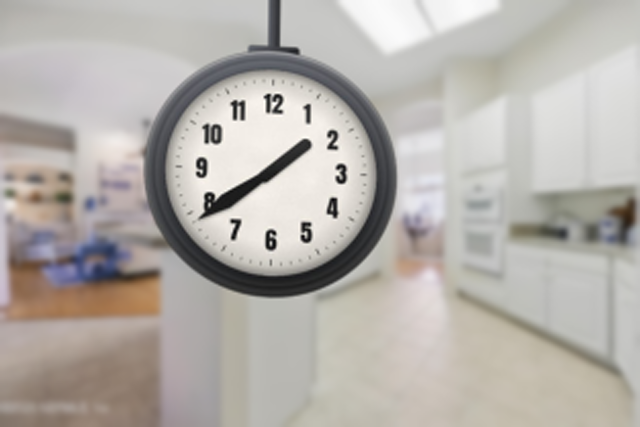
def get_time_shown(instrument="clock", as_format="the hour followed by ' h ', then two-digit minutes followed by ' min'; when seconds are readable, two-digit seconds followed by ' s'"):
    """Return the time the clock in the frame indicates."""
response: 1 h 39 min
